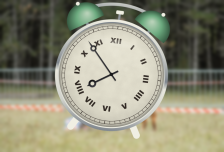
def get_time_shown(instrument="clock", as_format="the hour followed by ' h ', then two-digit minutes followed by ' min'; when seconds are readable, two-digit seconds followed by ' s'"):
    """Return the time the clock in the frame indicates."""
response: 7 h 53 min
